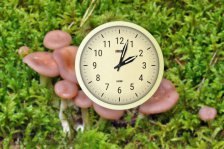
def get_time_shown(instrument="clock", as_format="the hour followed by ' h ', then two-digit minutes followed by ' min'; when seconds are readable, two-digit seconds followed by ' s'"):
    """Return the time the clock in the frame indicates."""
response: 2 h 03 min
